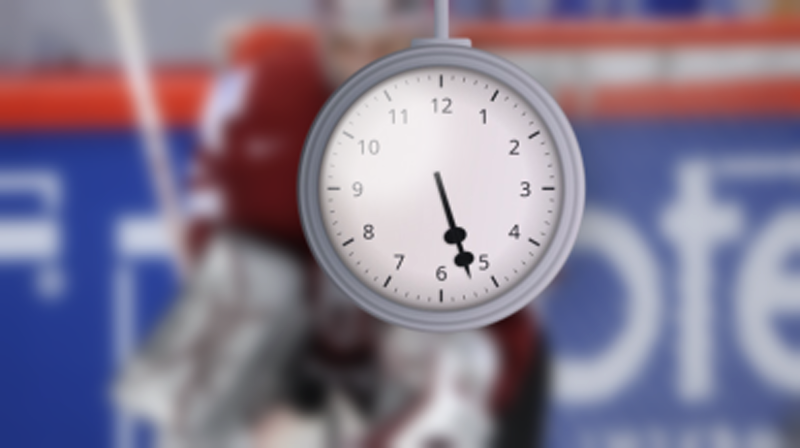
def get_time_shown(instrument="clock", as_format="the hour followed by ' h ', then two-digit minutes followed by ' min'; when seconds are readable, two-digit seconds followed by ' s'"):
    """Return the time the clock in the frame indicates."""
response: 5 h 27 min
